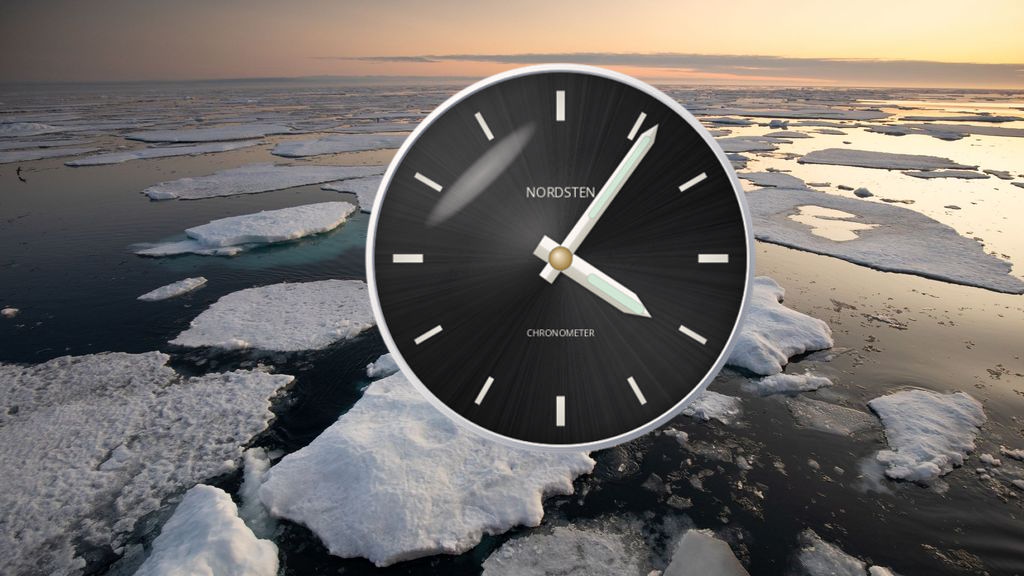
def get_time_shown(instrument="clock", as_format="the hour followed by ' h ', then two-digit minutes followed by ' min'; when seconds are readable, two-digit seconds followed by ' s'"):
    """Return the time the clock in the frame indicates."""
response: 4 h 06 min
